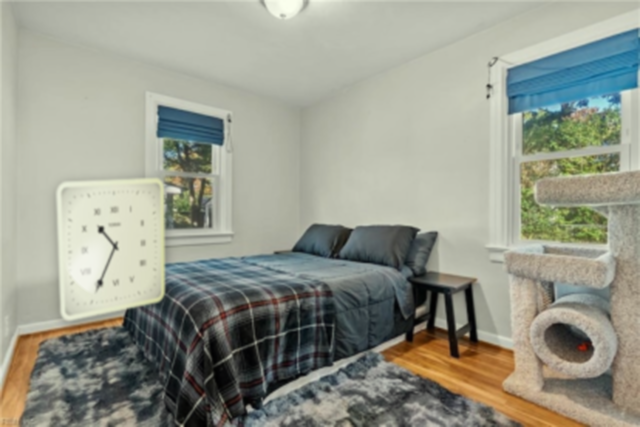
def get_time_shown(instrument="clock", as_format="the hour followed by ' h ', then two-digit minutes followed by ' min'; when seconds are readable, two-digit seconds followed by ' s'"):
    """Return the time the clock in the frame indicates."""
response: 10 h 35 min
